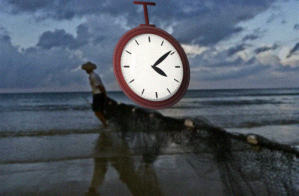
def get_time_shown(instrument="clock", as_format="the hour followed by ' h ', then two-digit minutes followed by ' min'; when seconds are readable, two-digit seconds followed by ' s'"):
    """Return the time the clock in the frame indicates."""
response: 4 h 09 min
